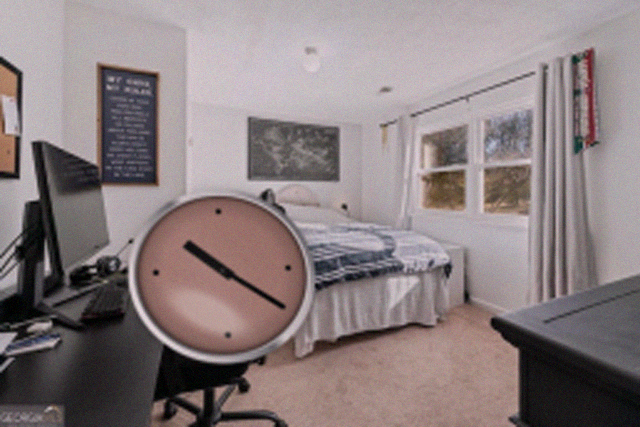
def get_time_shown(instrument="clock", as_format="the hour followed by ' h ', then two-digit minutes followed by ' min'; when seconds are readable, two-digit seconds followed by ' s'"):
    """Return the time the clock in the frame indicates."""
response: 10 h 21 min
